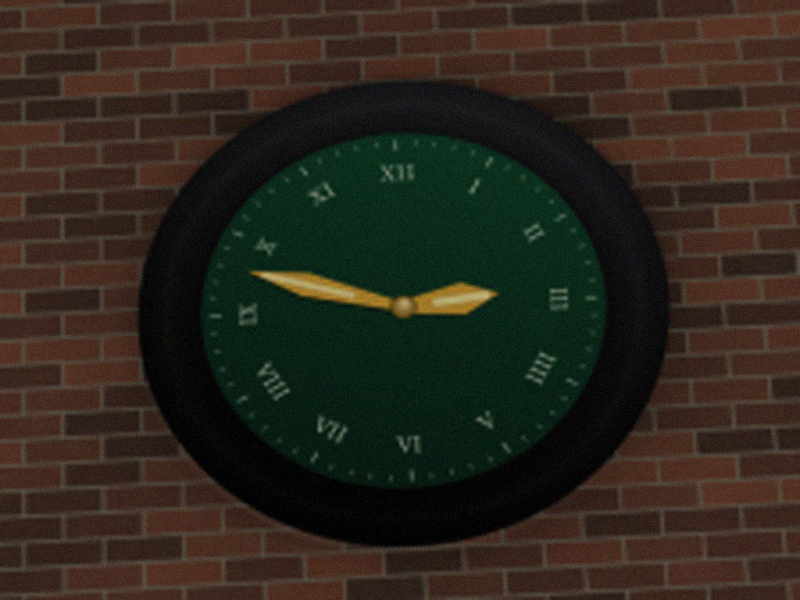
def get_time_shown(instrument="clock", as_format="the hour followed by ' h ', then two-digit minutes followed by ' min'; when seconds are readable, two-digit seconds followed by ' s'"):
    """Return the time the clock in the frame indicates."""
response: 2 h 48 min
